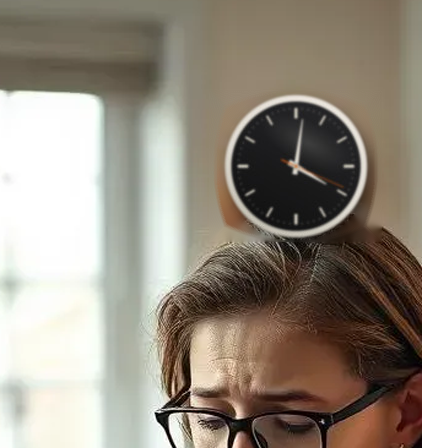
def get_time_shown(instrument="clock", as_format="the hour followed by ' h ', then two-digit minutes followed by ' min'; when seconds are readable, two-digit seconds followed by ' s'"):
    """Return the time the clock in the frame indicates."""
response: 4 h 01 min 19 s
